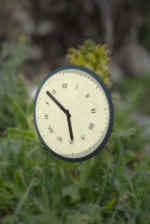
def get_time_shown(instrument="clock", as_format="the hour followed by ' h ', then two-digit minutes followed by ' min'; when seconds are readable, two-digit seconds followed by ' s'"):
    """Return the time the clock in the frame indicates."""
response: 5 h 53 min
